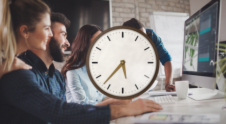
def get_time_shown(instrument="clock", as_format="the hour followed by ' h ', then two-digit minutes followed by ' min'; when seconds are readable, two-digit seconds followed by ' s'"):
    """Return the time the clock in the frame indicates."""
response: 5 h 37 min
